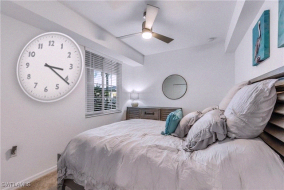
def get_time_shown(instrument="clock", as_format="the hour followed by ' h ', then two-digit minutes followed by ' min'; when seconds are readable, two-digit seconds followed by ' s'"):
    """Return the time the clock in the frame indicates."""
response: 3 h 21 min
